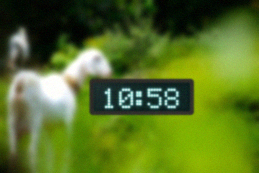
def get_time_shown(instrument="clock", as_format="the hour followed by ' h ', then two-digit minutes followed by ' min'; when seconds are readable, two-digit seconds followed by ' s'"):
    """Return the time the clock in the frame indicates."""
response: 10 h 58 min
